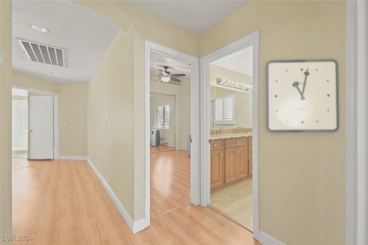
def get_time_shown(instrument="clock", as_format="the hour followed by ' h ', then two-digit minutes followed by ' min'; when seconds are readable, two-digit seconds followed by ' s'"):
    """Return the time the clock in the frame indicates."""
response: 11 h 02 min
